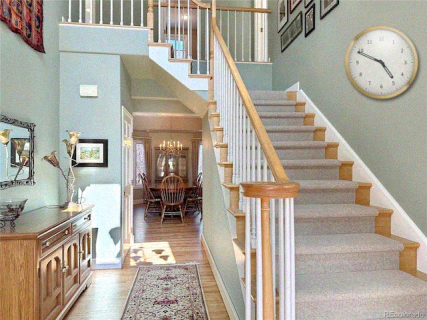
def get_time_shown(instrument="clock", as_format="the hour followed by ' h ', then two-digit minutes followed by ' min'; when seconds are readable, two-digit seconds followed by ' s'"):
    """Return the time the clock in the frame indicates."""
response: 4 h 49 min
